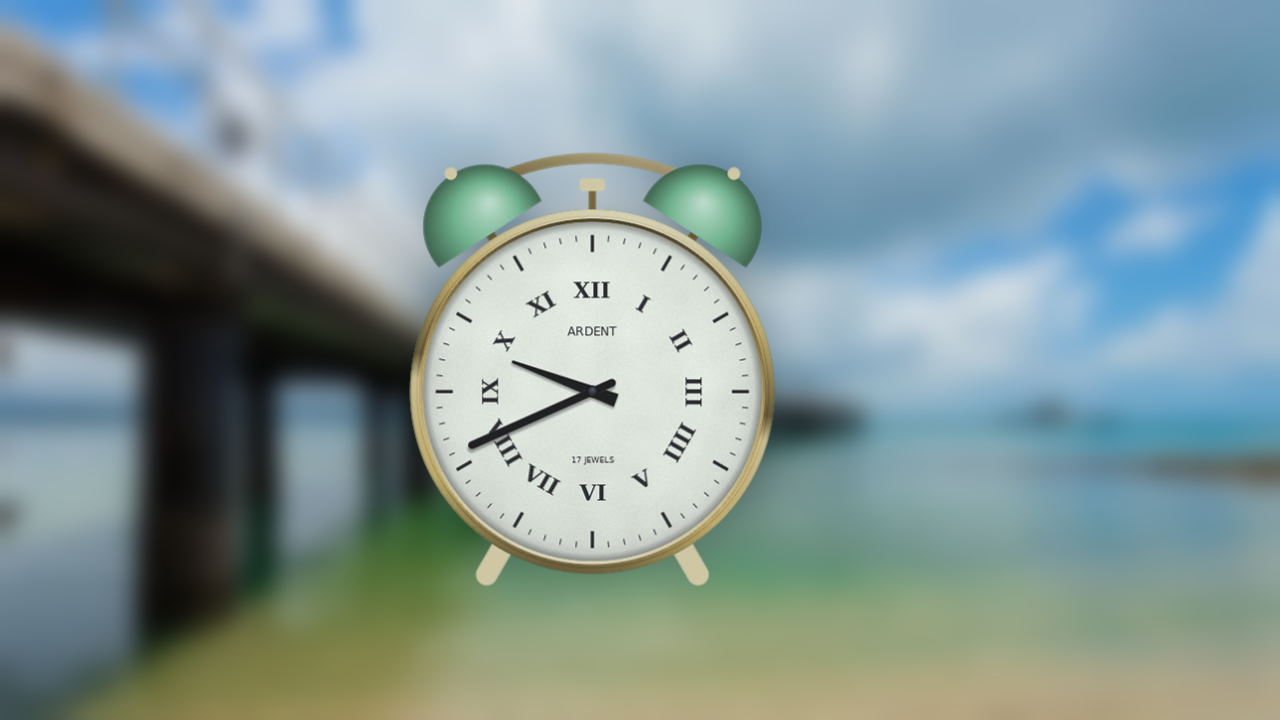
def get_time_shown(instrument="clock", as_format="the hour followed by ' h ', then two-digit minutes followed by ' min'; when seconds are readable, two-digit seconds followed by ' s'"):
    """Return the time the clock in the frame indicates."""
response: 9 h 41 min
